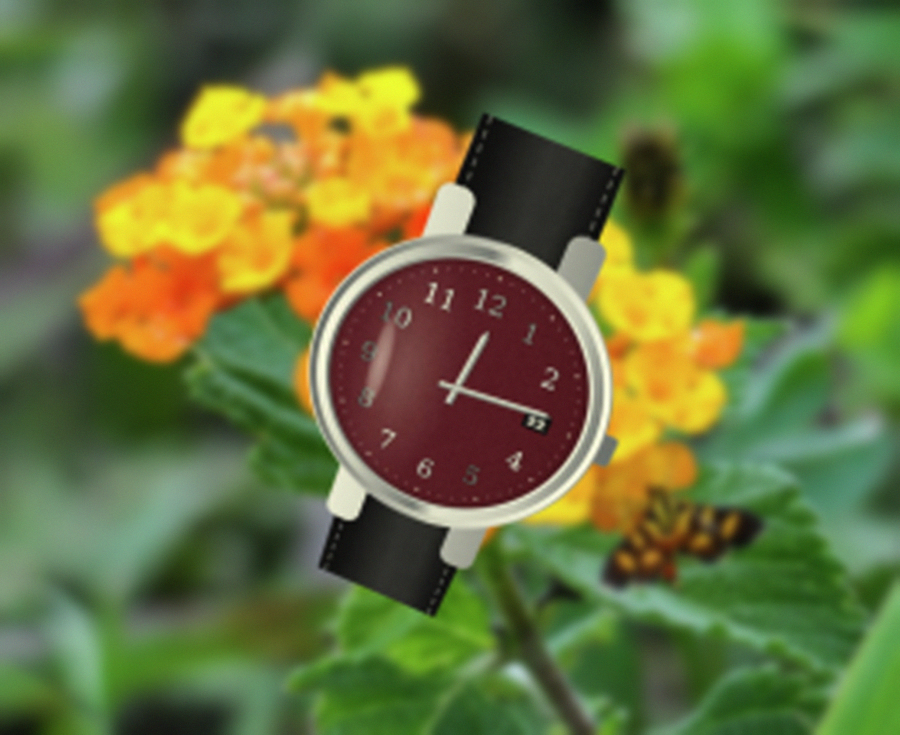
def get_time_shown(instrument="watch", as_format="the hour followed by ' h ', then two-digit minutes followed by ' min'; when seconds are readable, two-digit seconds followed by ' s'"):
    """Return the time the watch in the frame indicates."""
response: 12 h 14 min
